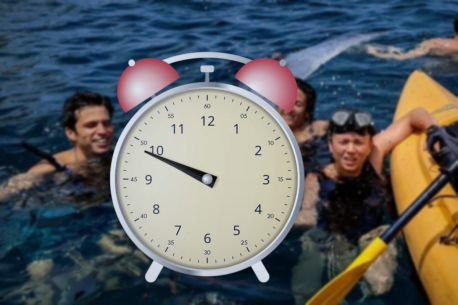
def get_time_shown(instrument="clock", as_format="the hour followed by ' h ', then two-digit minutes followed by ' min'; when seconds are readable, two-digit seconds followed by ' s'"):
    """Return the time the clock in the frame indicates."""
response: 9 h 49 min
